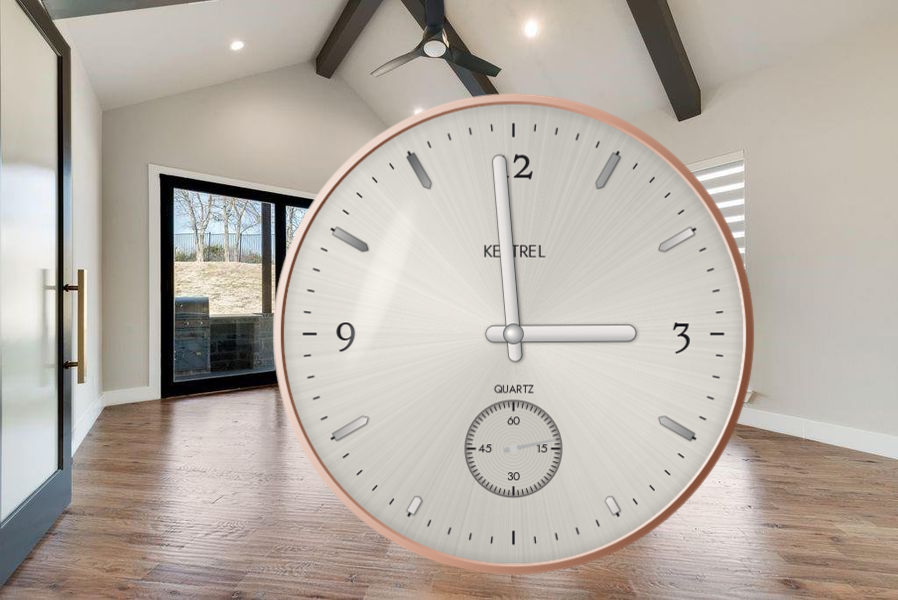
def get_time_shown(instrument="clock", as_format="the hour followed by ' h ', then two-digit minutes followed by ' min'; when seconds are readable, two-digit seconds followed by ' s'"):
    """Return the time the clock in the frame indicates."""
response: 2 h 59 min 13 s
